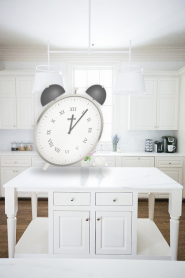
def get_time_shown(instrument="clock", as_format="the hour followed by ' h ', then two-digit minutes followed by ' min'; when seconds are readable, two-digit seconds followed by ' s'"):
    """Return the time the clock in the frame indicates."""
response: 12 h 06 min
